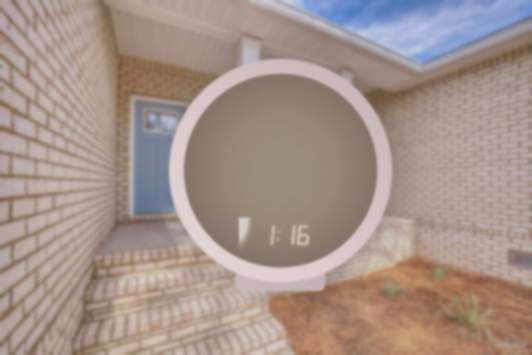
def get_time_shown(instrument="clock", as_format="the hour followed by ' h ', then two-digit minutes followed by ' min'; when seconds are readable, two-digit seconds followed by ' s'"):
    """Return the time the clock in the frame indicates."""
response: 1 h 16 min
